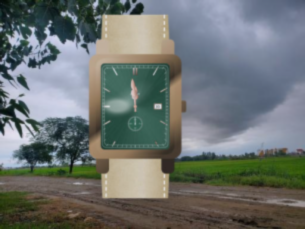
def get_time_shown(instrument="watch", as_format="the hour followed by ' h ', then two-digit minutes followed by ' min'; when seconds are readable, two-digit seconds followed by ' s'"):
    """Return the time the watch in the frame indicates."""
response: 11 h 59 min
